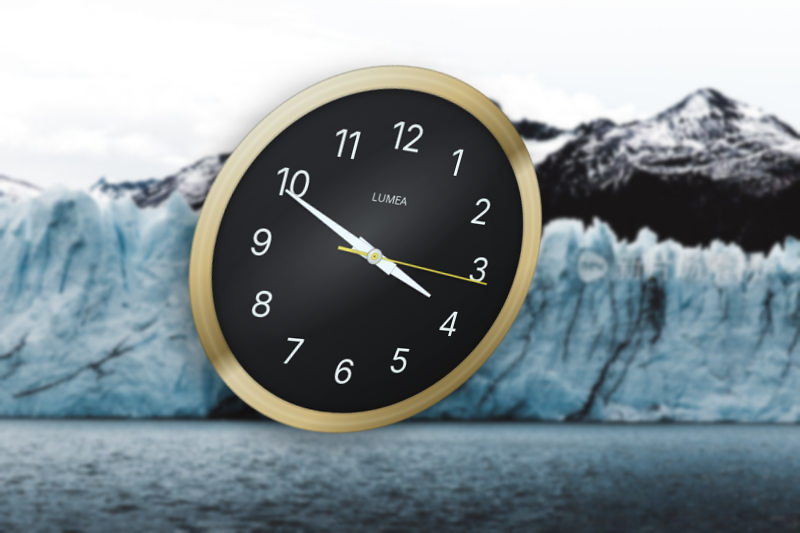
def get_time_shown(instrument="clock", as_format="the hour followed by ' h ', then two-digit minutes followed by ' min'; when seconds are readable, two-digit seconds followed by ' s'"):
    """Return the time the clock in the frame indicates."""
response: 3 h 49 min 16 s
